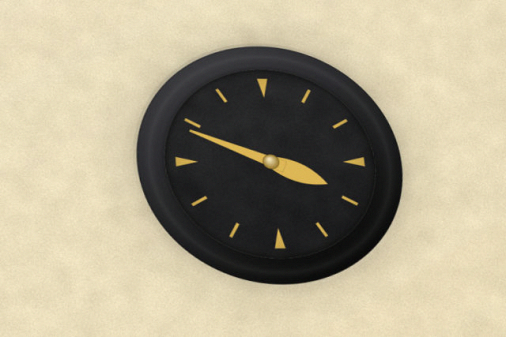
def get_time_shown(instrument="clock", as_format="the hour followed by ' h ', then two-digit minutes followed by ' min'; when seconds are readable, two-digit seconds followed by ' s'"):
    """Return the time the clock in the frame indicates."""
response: 3 h 49 min
